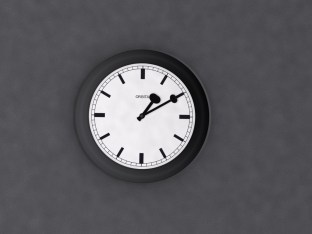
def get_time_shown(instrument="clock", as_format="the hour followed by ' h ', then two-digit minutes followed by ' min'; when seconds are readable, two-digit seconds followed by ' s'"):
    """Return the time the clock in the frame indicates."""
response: 1 h 10 min
